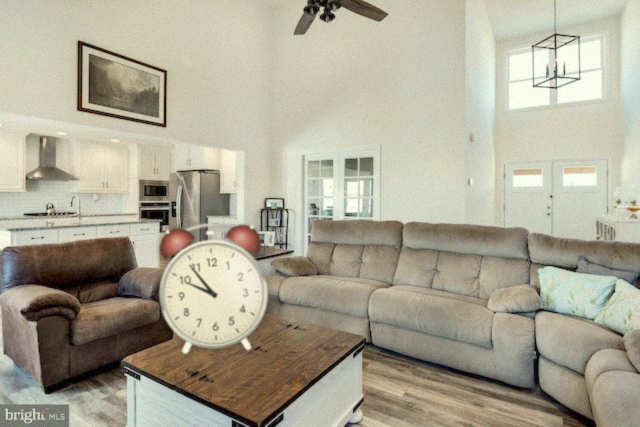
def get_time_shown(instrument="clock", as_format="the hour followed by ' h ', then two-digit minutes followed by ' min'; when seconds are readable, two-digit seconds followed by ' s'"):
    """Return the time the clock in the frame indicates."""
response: 9 h 54 min
